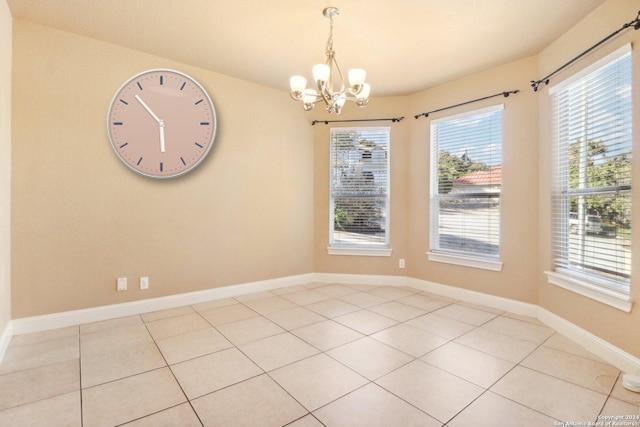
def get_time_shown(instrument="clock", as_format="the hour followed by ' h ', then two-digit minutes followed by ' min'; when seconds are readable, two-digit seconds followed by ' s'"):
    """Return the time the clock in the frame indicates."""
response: 5 h 53 min
